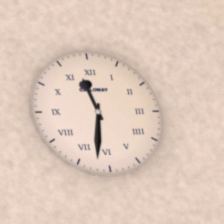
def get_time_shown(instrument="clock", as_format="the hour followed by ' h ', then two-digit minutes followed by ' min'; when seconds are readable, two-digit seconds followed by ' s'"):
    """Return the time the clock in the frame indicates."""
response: 11 h 32 min
